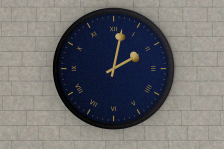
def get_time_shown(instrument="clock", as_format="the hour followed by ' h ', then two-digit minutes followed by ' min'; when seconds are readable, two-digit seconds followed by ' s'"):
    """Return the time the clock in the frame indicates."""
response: 2 h 02 min
